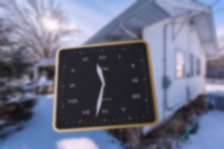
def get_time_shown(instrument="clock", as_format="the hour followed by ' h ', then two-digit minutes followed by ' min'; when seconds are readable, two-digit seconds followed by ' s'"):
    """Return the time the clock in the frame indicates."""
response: 11 h 32 min
